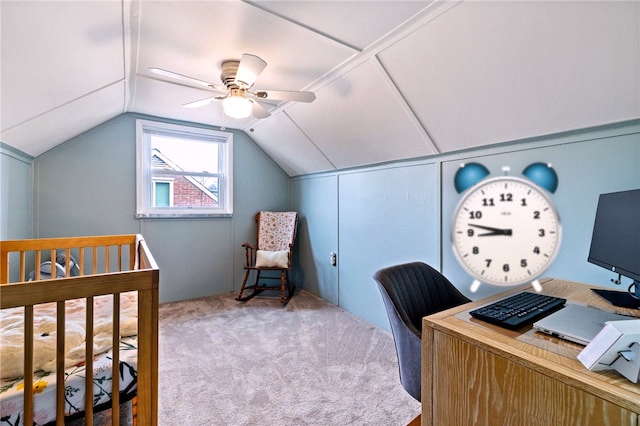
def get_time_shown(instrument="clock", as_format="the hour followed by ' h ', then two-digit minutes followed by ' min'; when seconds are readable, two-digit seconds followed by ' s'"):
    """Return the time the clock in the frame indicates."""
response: 8 h 47 min
